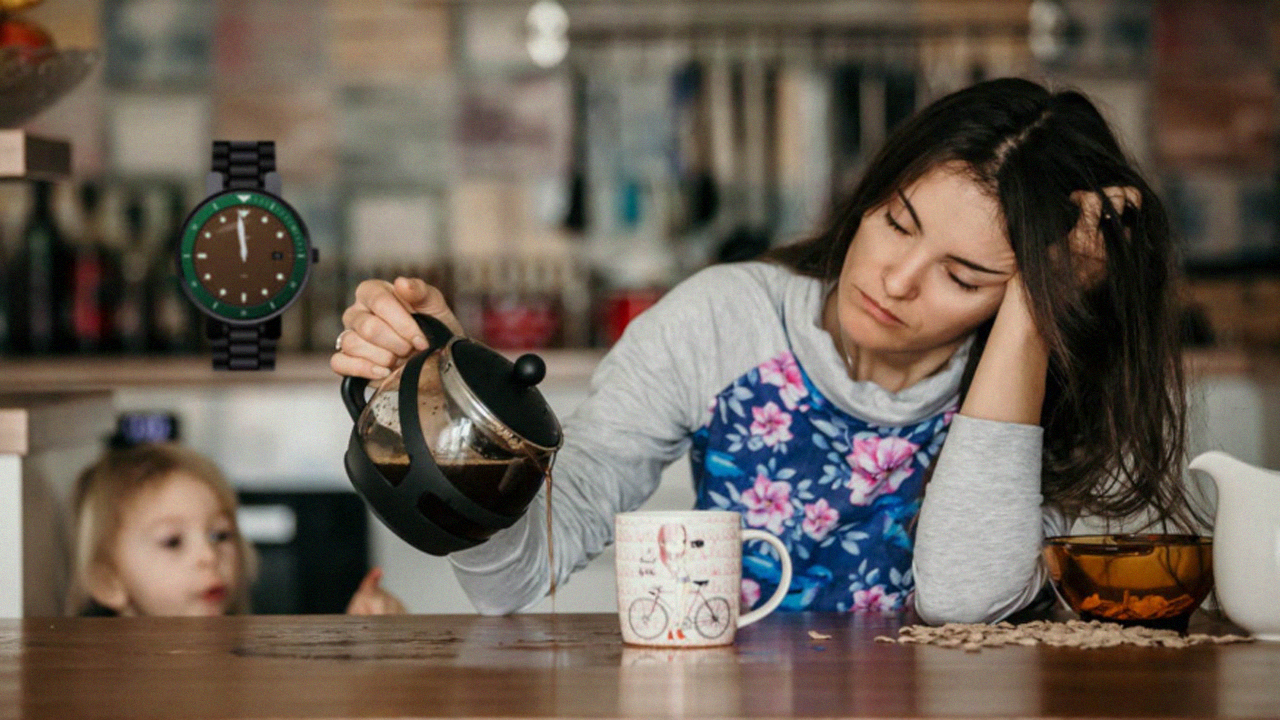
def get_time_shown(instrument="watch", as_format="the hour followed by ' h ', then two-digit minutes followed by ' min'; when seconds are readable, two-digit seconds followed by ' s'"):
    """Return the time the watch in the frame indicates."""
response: 11 h 59 min
